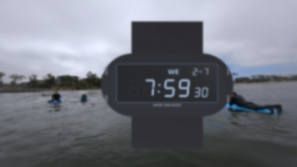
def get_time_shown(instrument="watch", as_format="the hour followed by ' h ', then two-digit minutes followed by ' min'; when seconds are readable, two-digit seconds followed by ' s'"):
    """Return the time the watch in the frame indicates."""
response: 7 h 59 min
